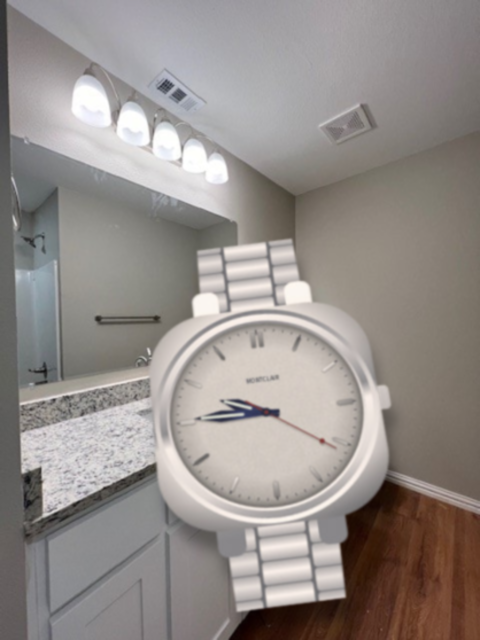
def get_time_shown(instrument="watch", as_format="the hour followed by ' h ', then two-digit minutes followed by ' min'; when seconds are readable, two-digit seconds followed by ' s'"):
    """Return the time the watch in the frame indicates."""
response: 9 h 45 min 21 s
